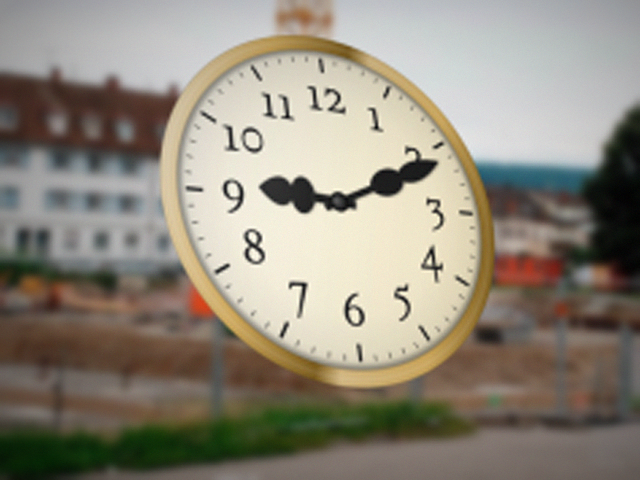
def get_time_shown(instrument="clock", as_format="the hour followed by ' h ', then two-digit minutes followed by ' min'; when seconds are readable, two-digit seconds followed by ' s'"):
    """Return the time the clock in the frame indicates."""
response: 9 h 11 min
